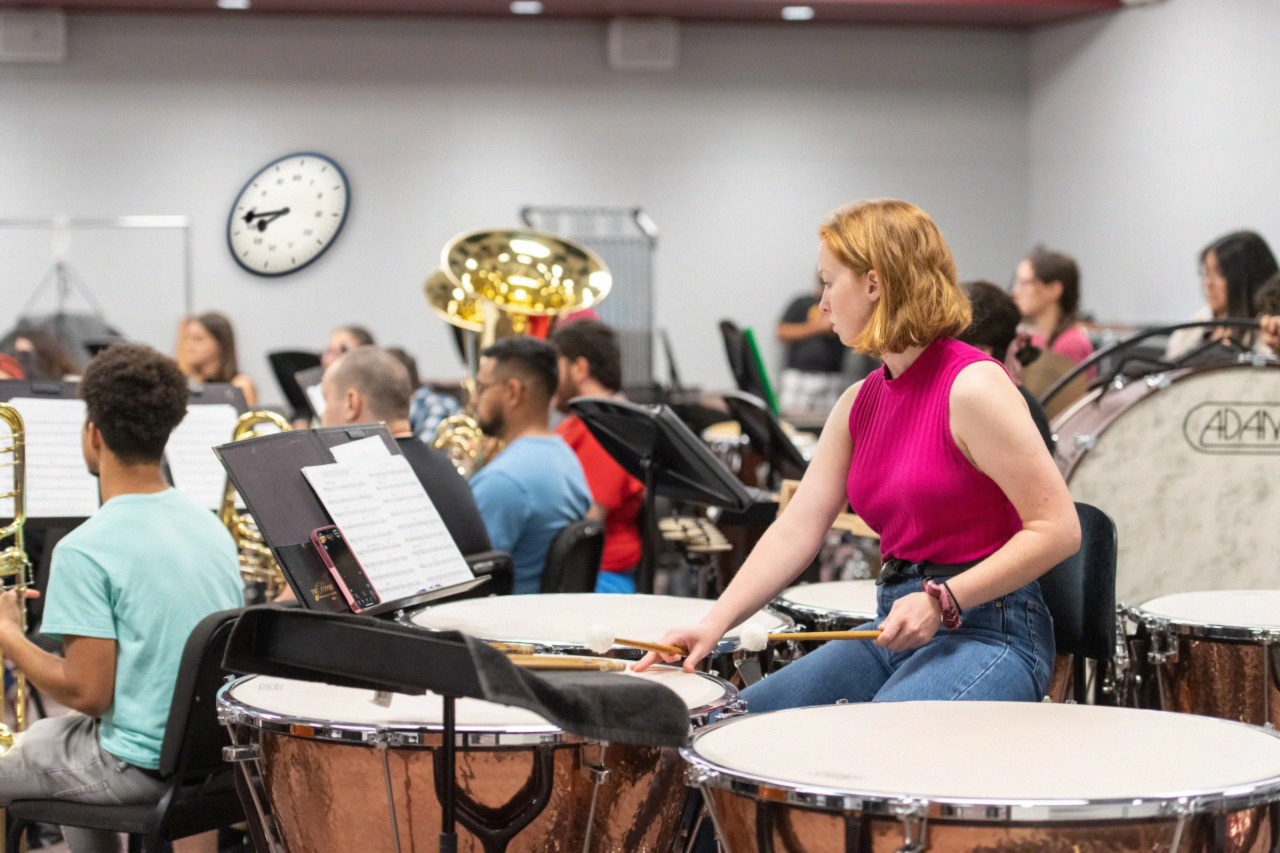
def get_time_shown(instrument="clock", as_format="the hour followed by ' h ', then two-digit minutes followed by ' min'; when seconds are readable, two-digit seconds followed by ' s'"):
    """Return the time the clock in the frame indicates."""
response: 7 h 43 min
